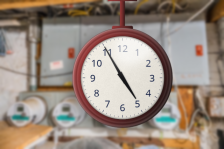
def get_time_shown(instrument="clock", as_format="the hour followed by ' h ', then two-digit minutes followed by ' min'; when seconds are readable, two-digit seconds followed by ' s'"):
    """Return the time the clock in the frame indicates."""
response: 4 h 55 min
